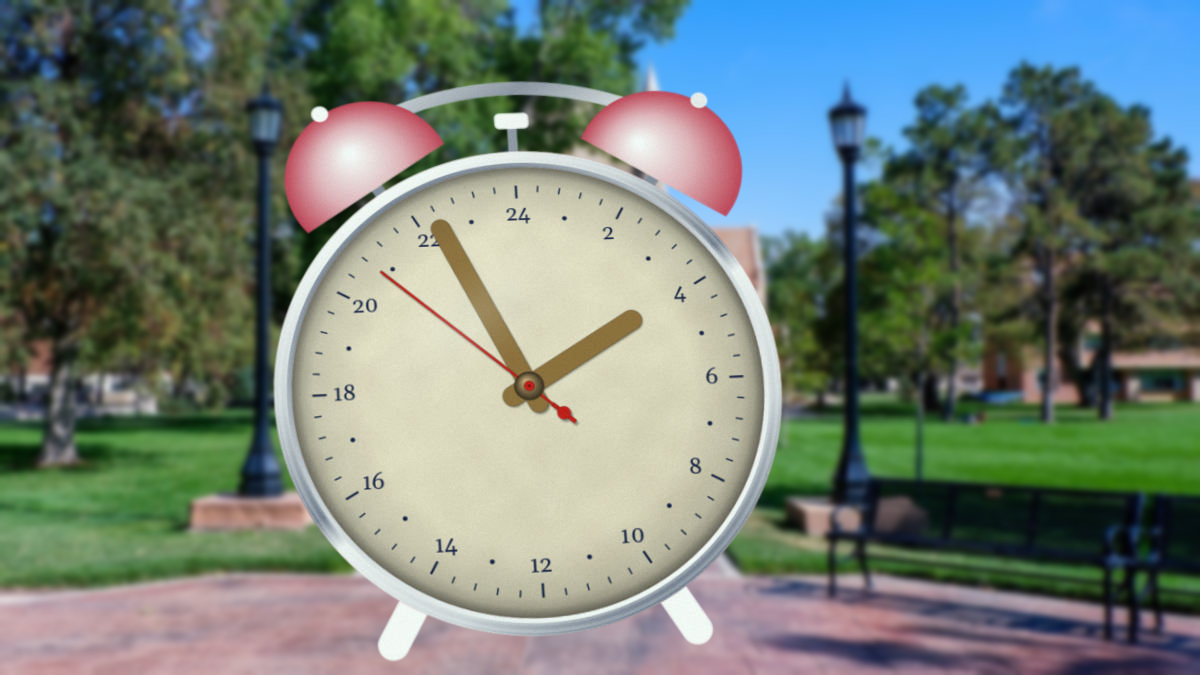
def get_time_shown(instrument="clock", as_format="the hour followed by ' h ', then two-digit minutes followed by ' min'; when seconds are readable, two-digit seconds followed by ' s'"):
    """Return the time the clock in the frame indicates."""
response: 3 h 55 min 52 s
